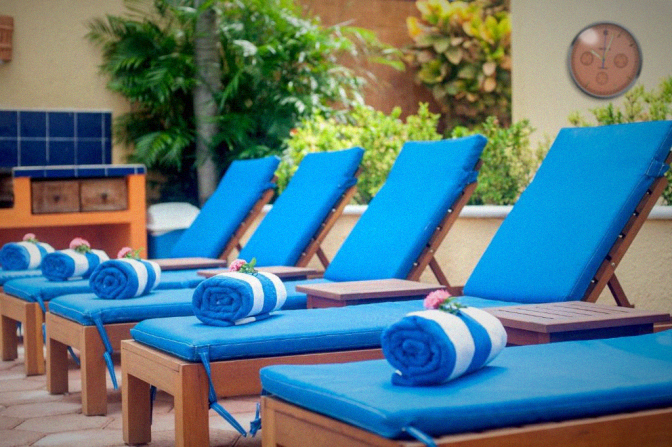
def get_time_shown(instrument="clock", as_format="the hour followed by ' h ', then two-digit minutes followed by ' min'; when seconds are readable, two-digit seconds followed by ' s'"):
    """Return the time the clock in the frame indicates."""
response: 10 h 03 min
